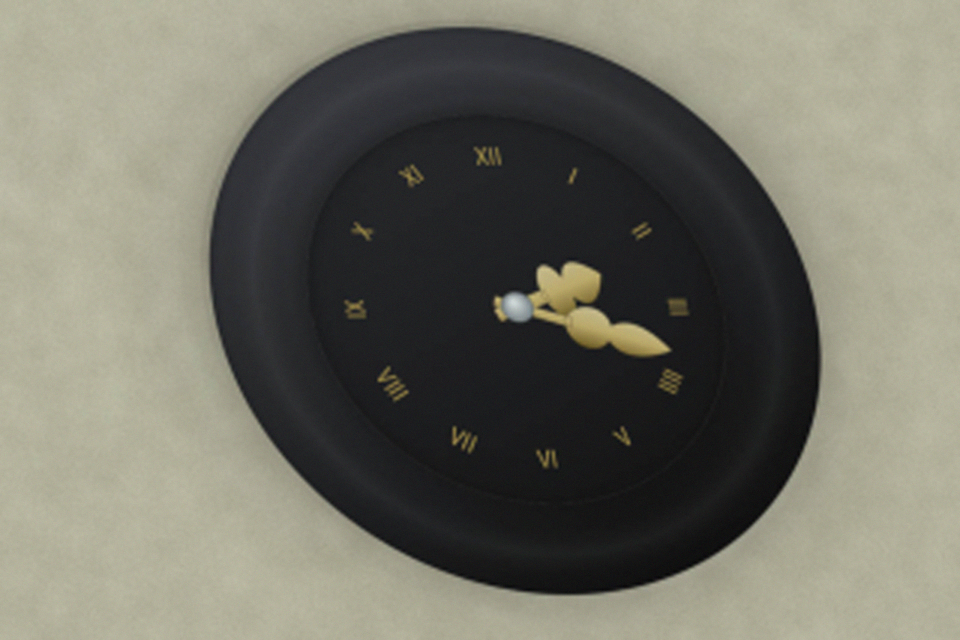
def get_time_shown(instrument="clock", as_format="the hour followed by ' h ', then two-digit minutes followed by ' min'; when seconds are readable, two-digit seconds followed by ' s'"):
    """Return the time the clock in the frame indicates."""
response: 2 h 18 min
